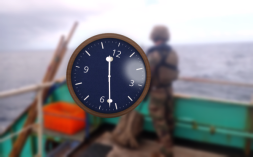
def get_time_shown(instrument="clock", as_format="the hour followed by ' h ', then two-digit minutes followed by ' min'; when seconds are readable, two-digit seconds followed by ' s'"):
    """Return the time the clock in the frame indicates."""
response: 11 h 27 min
